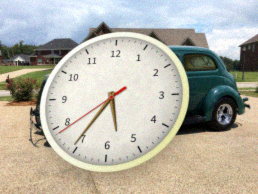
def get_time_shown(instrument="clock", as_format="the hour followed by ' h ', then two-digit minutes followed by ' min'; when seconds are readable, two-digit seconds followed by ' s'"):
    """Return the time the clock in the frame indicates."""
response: 5 h 35 min 39 s
